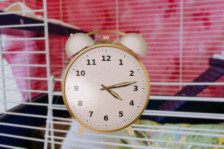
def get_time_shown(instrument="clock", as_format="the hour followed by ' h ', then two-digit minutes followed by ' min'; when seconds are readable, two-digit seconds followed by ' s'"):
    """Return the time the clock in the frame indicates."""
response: 4 h 13 min
